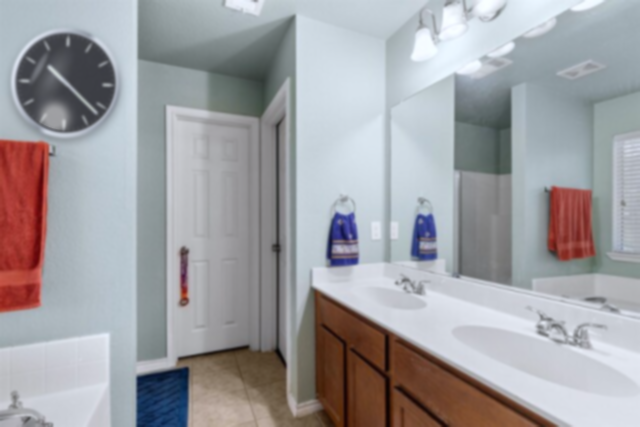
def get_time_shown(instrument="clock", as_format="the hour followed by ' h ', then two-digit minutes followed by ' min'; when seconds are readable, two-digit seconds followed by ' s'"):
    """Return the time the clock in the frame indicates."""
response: 10 h 22 min
